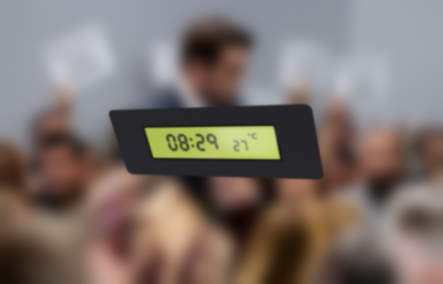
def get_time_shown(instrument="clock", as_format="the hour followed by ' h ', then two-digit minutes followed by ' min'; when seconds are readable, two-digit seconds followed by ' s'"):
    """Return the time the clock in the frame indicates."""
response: 8 h 29 min
